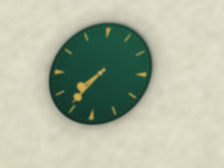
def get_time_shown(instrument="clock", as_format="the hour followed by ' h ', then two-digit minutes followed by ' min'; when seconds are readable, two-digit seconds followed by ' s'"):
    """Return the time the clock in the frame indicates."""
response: 7 h 36 min
